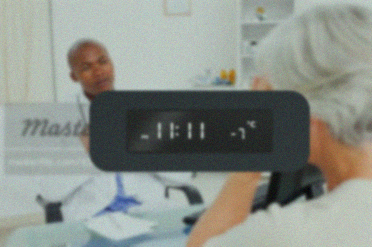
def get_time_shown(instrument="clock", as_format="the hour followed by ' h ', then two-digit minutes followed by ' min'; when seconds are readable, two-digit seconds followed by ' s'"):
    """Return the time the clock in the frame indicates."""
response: 11 h 11 min
